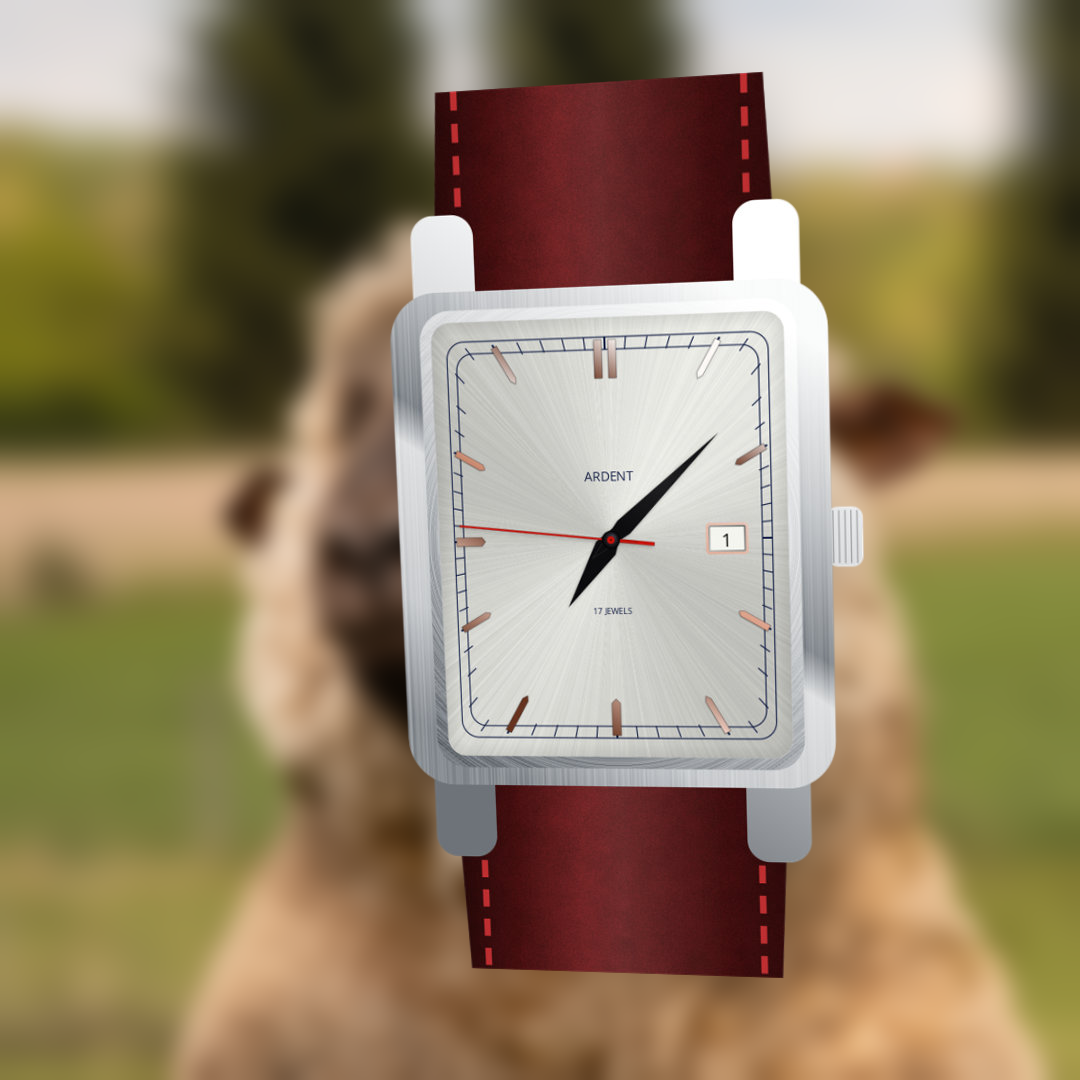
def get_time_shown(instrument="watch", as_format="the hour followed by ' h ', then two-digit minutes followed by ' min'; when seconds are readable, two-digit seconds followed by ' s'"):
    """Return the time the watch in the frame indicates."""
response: 7 h 07 min 46 s
